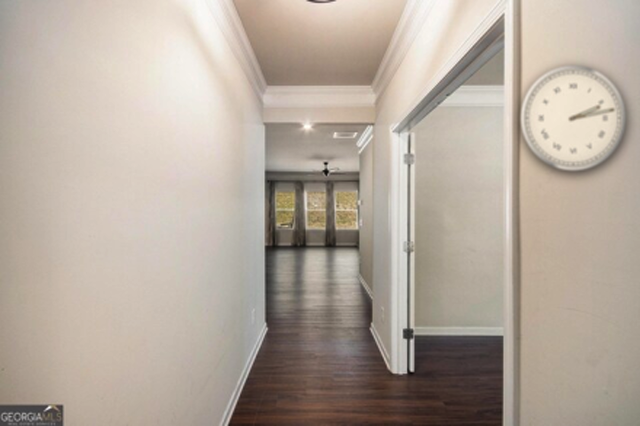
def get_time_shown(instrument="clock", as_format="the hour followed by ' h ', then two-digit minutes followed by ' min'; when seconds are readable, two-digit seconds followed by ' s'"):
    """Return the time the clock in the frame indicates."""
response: 2 h 13 min
